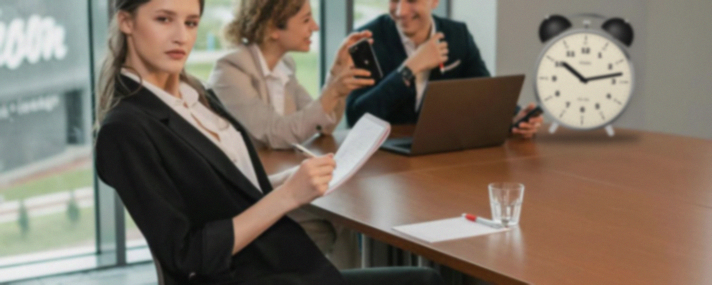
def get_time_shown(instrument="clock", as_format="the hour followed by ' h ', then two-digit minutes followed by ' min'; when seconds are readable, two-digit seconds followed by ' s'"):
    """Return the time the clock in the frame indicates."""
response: 10 h 13 min
